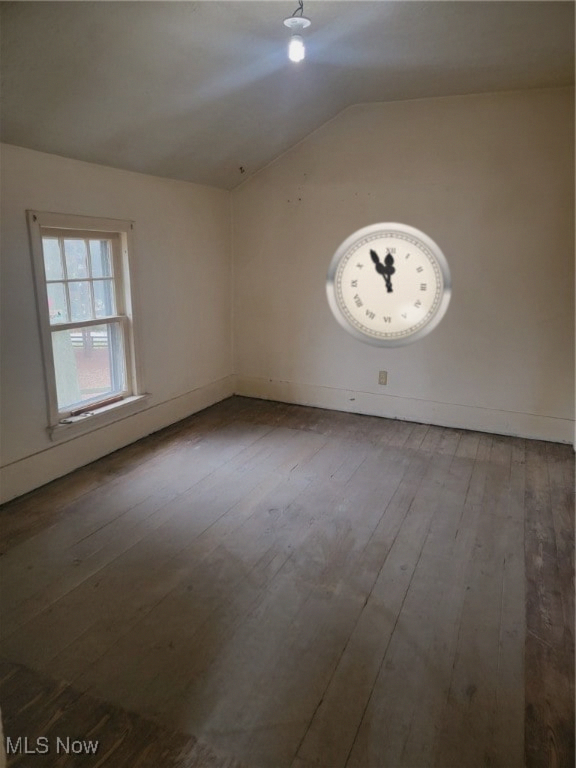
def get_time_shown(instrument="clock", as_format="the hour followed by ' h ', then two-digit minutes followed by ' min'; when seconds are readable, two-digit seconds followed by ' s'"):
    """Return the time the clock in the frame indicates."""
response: 11 h 55 min
